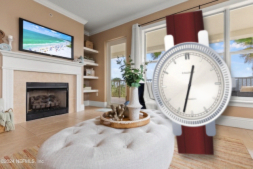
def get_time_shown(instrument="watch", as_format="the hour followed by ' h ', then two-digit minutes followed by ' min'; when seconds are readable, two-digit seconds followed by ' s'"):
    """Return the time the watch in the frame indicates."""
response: 12 h 33 min
